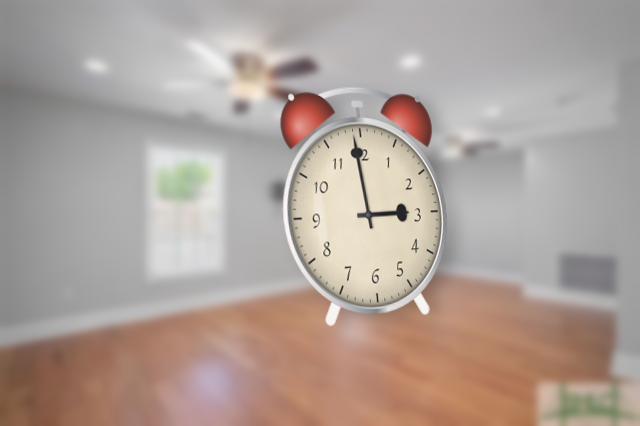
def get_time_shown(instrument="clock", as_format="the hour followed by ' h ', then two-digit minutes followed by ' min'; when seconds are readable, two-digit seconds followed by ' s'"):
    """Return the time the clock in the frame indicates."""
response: 2 h 59 min
